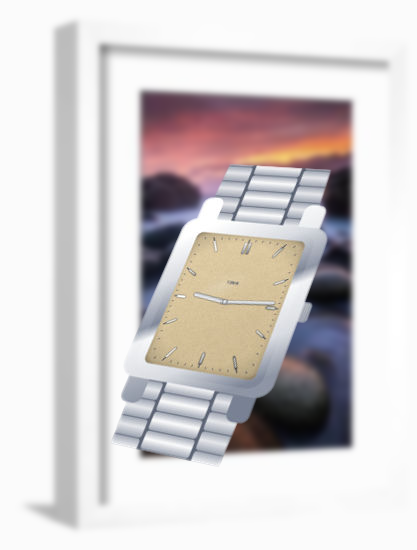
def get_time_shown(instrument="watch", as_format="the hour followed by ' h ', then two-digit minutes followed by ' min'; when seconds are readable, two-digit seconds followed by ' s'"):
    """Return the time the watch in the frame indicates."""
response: 9 h 14 min
